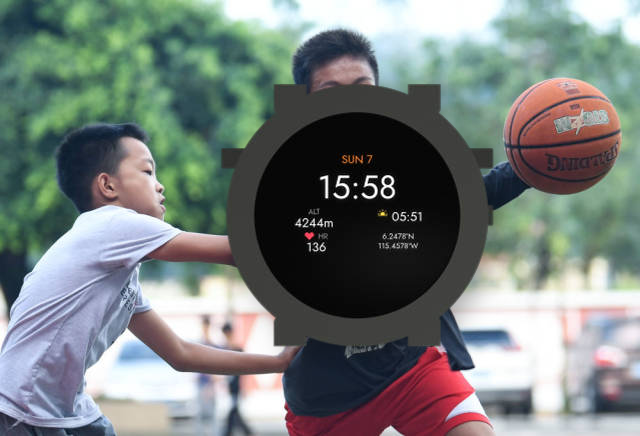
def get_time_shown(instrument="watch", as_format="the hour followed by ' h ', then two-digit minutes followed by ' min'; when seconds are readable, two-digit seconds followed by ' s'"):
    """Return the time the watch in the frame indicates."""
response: 15 h 58 min
